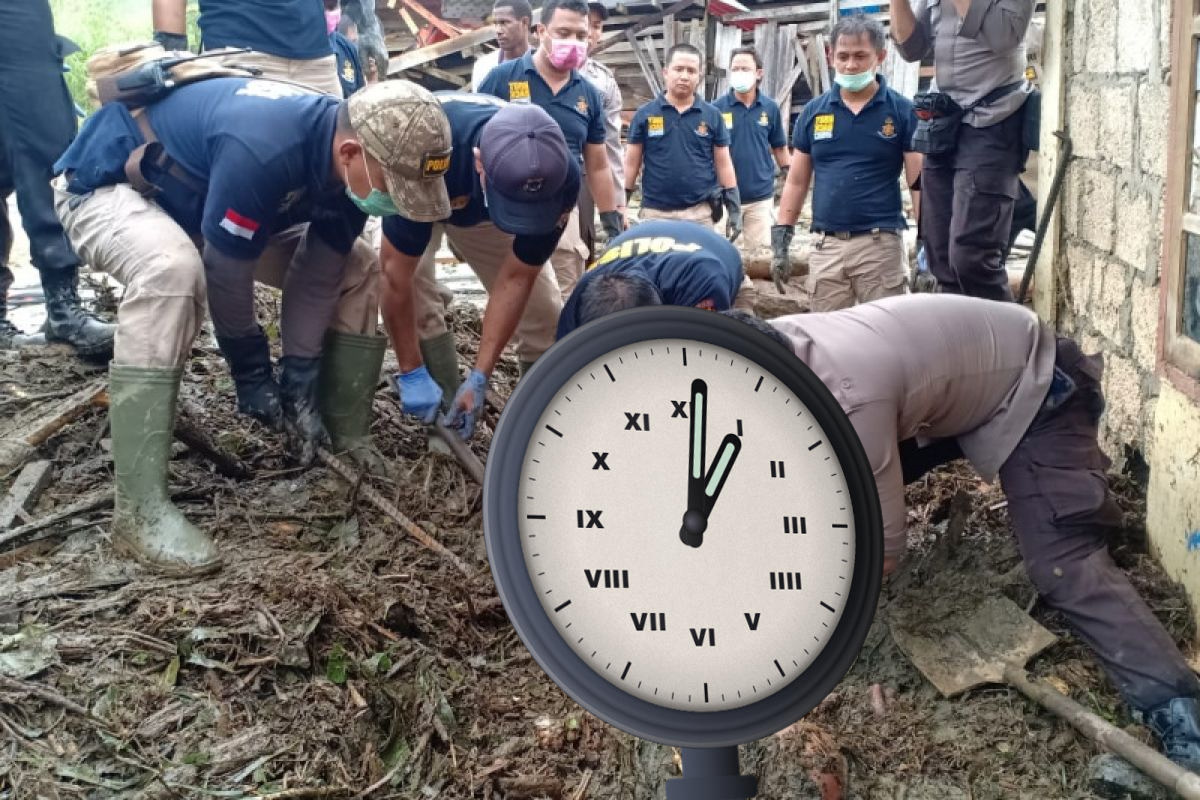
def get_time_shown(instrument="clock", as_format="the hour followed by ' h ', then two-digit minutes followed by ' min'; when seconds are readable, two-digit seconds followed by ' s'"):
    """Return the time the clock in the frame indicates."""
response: 1 h 01 min
